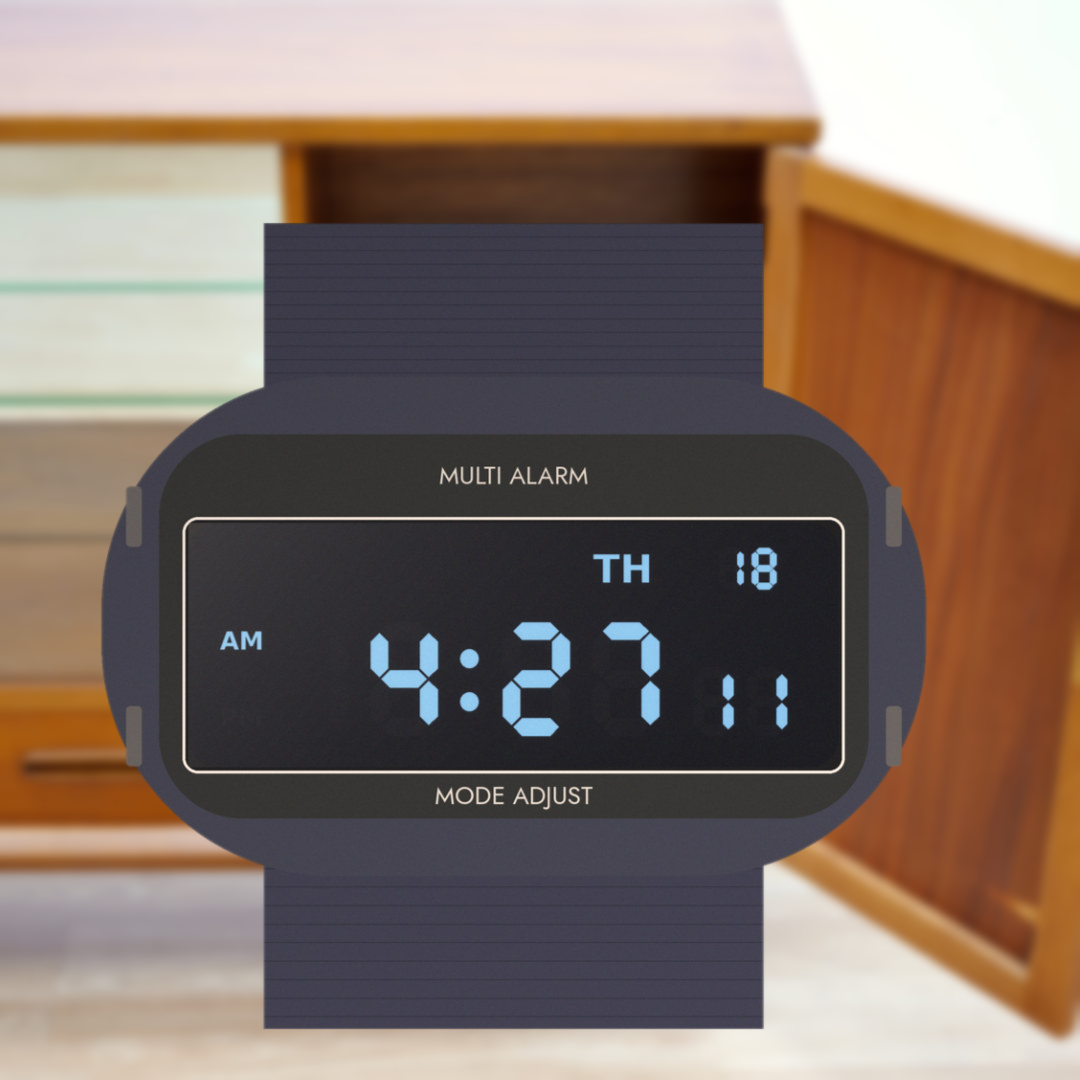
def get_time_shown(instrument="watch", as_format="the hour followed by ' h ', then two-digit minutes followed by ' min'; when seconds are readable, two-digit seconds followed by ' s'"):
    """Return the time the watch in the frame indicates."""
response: 4 h 27 min 11 s
